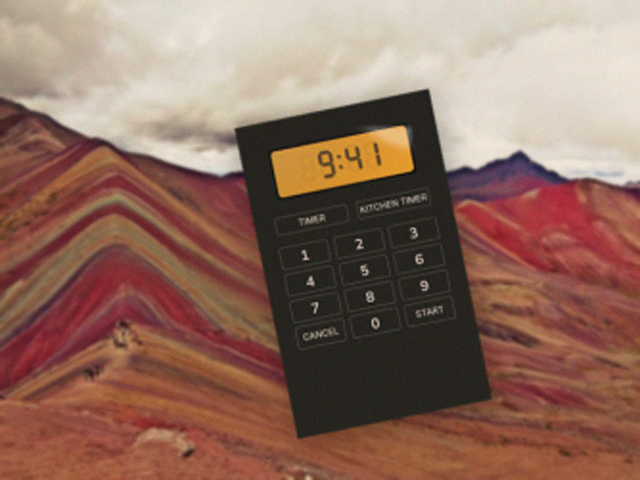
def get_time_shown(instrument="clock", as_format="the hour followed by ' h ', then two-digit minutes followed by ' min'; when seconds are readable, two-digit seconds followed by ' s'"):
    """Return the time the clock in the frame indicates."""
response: 9 h 41 min
